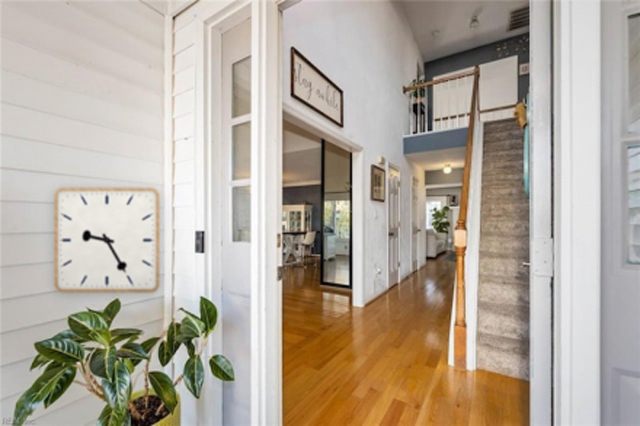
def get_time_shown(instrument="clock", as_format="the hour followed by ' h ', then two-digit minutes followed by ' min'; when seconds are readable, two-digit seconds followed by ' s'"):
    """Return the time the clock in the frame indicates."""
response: 9 h 25 min
